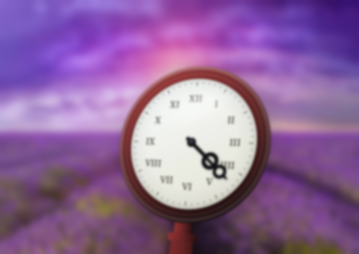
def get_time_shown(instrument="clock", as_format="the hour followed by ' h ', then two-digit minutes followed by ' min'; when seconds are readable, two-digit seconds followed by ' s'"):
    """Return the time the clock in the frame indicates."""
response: 4 h 22 min
